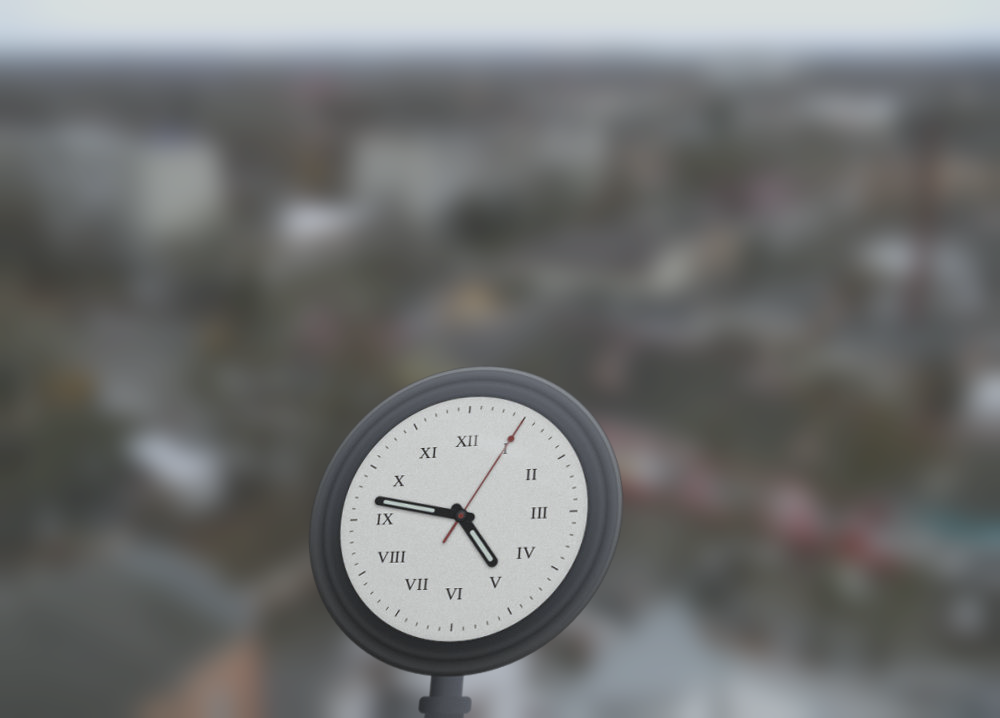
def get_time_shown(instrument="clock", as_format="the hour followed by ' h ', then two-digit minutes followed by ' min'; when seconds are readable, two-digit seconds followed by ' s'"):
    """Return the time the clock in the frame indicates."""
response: 4 h 47 min 05 s
